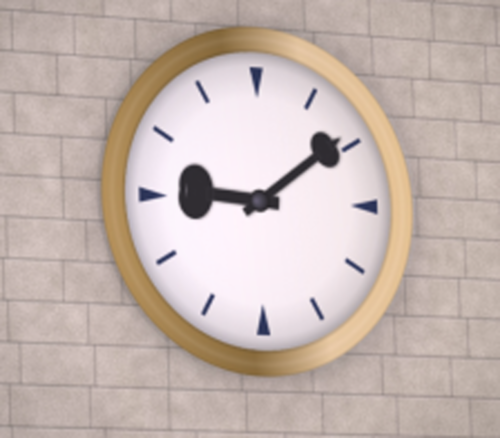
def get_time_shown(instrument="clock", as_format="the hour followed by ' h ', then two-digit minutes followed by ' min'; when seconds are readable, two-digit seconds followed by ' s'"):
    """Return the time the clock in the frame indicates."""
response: 9 h 09 min
